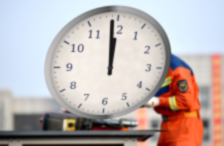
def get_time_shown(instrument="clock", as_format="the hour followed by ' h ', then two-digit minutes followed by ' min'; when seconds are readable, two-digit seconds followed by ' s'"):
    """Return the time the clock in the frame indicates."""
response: 11 h 59 min
